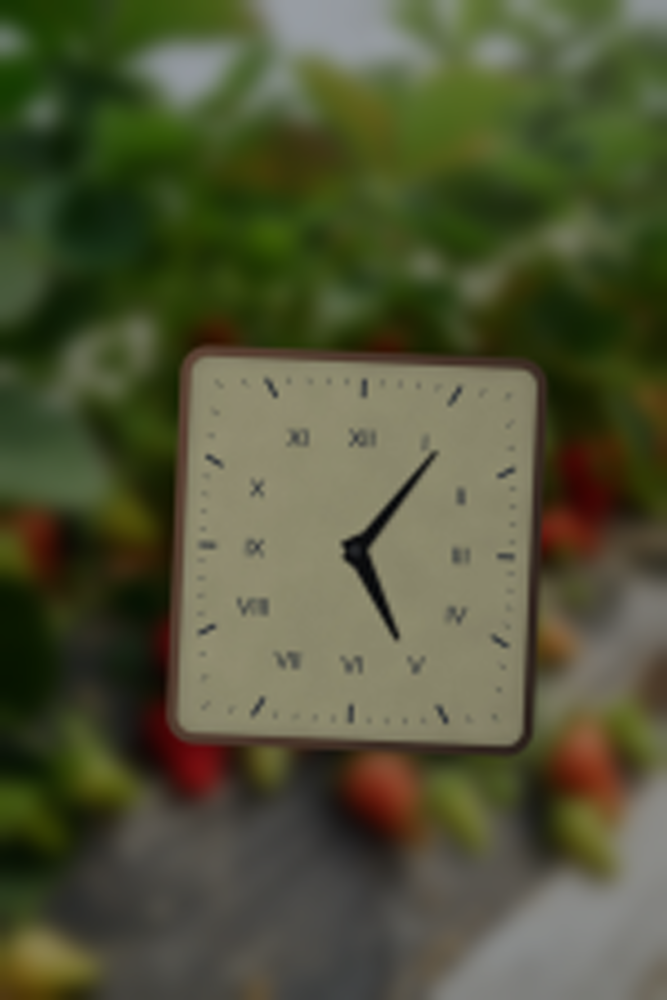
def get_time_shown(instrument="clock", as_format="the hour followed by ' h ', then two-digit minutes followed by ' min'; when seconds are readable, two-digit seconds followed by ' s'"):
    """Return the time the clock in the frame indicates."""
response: 5 h 06 min
